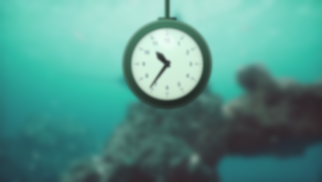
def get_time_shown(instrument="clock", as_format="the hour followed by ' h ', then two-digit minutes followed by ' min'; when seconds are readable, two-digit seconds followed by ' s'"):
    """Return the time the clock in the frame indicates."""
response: 10 h 36 min
